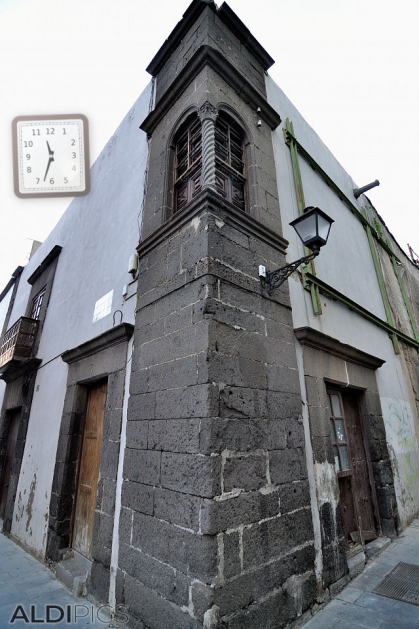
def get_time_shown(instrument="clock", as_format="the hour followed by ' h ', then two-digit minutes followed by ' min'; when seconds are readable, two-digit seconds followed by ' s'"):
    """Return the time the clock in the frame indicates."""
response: 11 h 33 min
